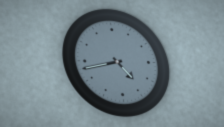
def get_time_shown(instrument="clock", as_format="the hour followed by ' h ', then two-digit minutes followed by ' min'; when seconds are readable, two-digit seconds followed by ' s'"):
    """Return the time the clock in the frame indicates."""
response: 4 h 43 min
